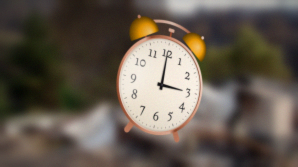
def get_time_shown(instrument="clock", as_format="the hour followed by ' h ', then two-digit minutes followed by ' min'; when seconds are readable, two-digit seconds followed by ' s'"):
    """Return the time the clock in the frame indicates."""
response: 3 h 00 min
